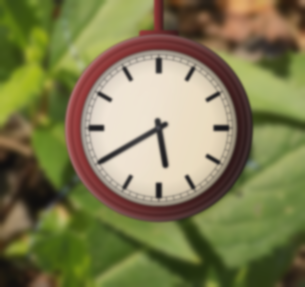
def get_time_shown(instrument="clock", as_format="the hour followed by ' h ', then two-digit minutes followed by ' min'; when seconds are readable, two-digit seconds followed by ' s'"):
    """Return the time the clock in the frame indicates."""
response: 5 h 40 min
